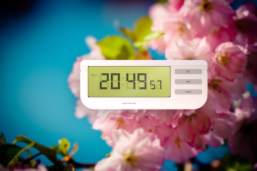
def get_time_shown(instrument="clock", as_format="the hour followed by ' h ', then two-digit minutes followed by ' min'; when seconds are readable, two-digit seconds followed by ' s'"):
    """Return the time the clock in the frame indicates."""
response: 20 h 49 min 57 s
